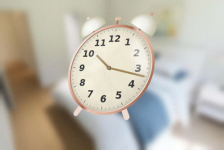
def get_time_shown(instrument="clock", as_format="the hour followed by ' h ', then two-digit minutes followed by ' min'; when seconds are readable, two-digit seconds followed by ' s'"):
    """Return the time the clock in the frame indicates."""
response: 10 h 17 min
